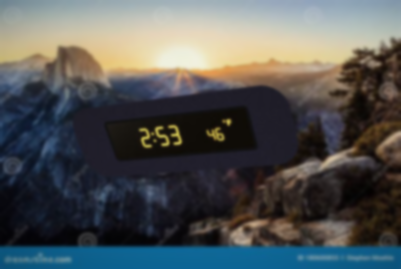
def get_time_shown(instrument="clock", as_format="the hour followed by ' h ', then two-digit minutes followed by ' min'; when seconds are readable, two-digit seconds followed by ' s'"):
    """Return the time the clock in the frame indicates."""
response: 2 h 53 min
